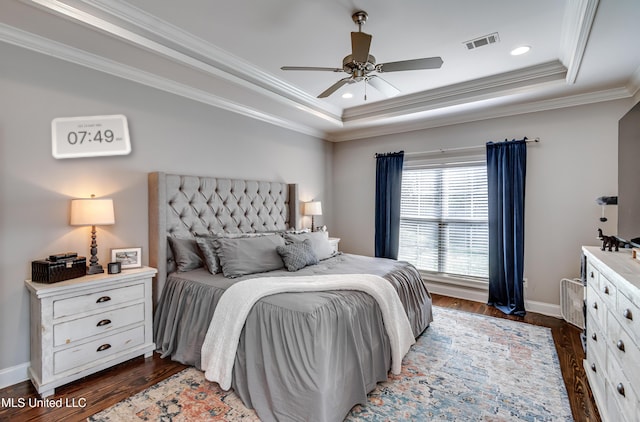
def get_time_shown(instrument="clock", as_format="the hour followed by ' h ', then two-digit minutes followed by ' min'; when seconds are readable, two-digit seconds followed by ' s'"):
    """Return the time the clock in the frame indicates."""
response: 7 h 49 min
